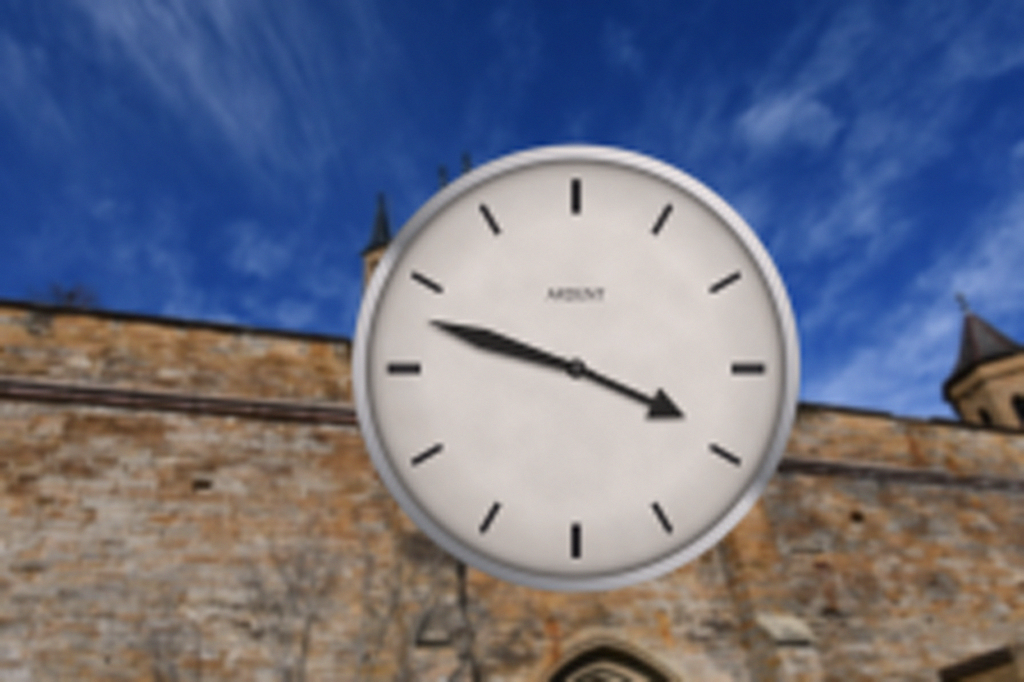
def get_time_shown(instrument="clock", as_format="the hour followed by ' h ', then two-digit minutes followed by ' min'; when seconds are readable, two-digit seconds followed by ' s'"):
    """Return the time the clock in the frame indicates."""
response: 3 h 48 min
